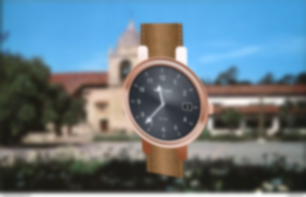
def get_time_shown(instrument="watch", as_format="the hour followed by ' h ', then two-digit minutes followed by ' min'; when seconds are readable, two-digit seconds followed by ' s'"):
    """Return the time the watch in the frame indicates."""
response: 11 h 37 min
